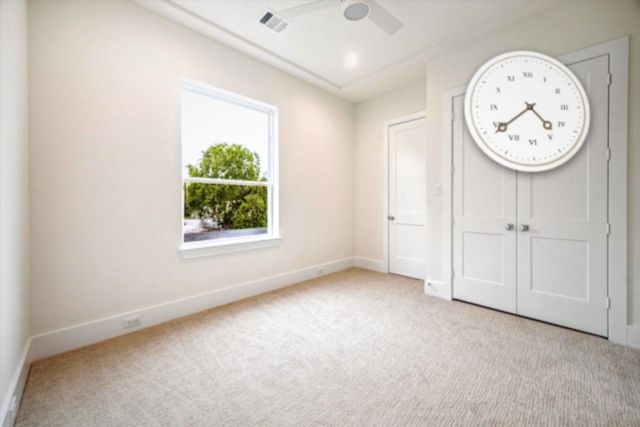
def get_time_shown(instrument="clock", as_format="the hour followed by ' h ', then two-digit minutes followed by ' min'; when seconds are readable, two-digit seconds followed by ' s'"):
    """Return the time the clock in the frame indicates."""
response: 4 h 39 min
